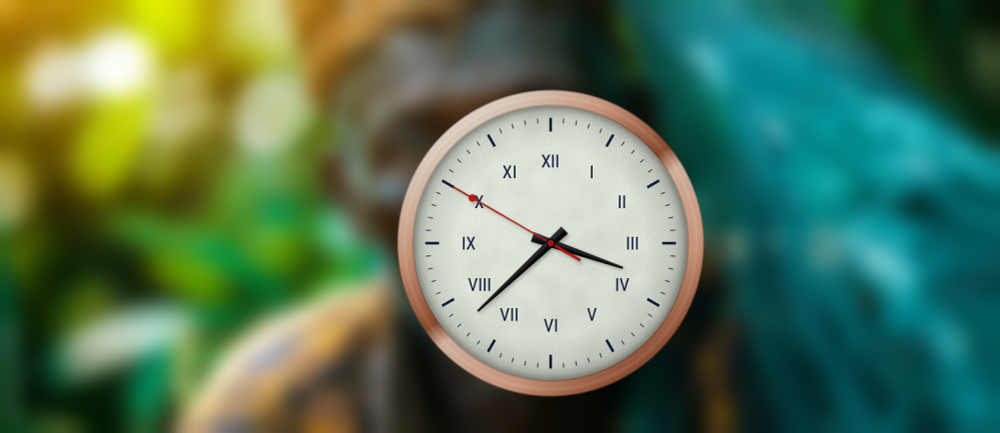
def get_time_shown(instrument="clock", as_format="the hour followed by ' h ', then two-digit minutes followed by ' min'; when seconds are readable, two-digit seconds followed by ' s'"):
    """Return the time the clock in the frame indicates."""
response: 3 h 37 min 50 s
